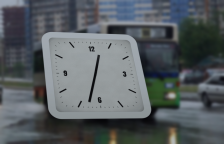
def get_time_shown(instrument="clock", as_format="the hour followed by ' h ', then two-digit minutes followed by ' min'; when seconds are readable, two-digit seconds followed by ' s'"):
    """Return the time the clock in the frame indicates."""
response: 12 h 33 min
